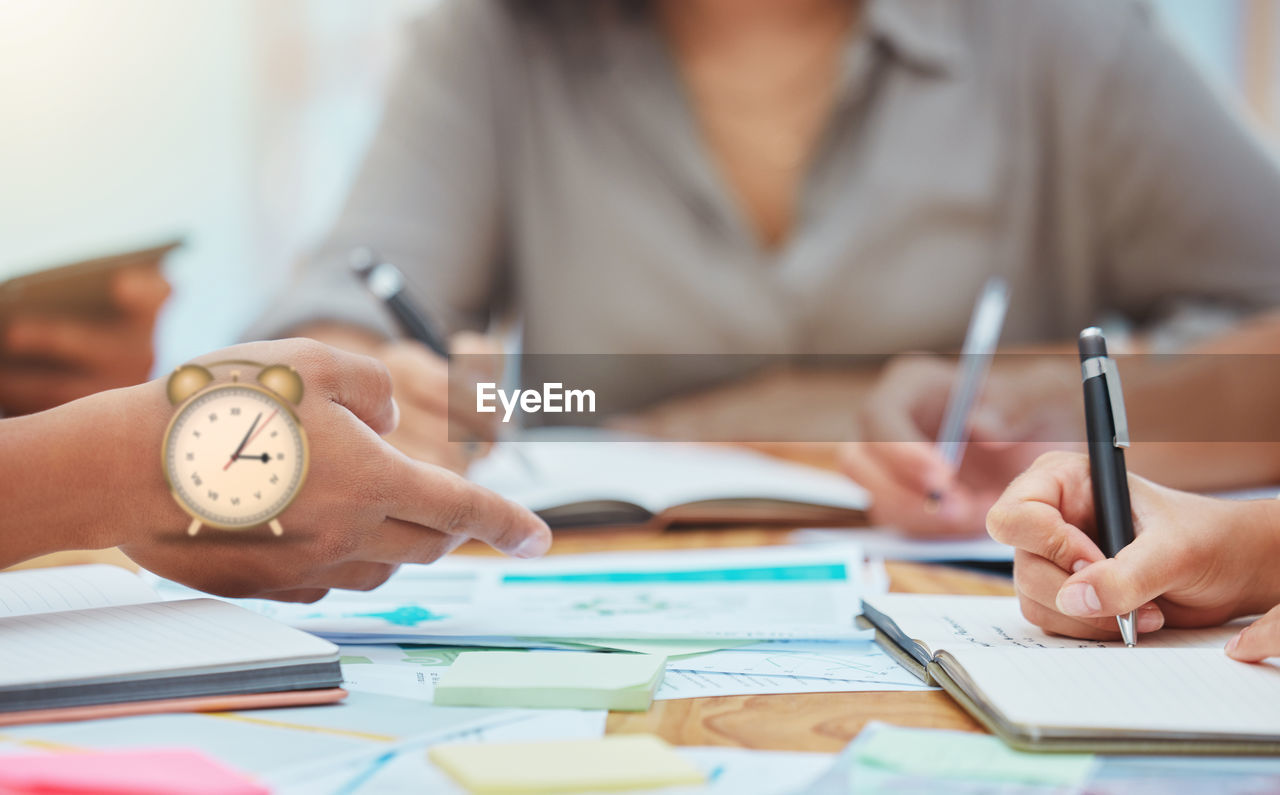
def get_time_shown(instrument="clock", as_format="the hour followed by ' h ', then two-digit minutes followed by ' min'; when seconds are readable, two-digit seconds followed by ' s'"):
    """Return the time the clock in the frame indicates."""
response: 3 h 05 min 07 s
